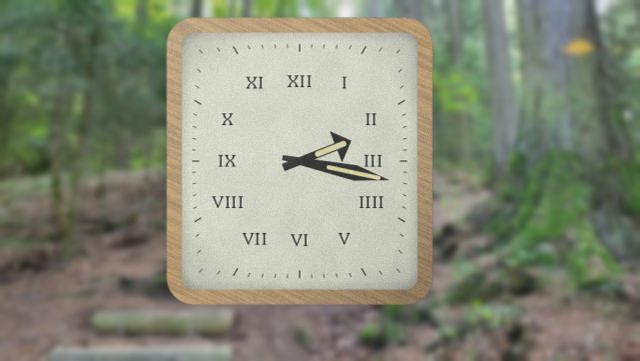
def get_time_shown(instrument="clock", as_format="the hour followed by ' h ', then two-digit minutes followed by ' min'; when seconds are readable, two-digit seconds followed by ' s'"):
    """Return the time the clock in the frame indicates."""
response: 2 h 17 min
